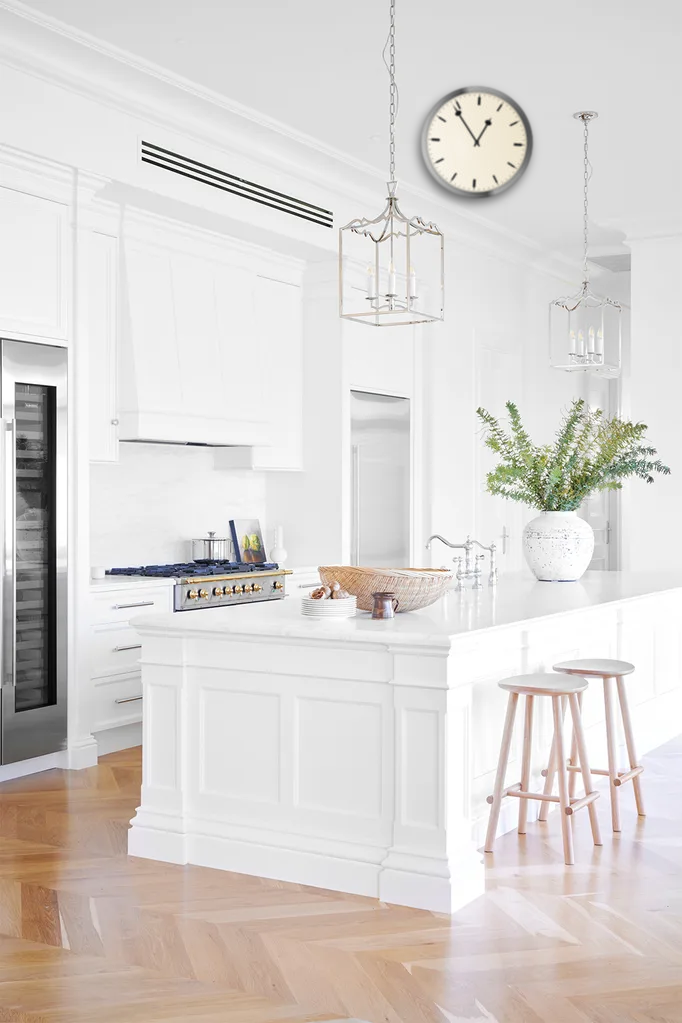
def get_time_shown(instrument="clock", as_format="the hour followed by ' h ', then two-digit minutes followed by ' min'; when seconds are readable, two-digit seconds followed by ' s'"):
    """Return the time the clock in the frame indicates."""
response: 12 h 54 min
